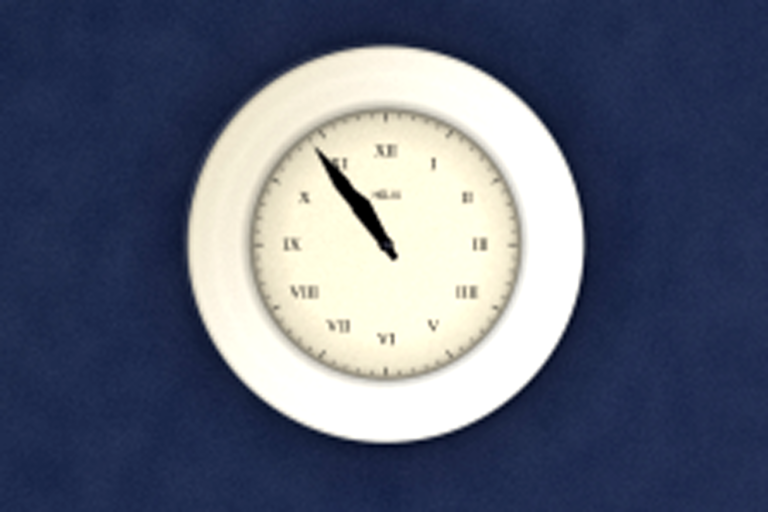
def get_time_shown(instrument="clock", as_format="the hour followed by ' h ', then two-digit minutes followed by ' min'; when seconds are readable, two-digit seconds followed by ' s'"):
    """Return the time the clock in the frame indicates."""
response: 10 h 54 min
